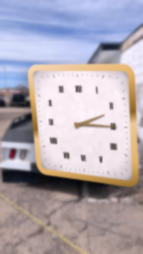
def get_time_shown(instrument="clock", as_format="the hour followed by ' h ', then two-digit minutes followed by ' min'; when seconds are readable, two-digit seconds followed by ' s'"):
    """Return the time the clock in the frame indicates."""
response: 2 h 15 min
